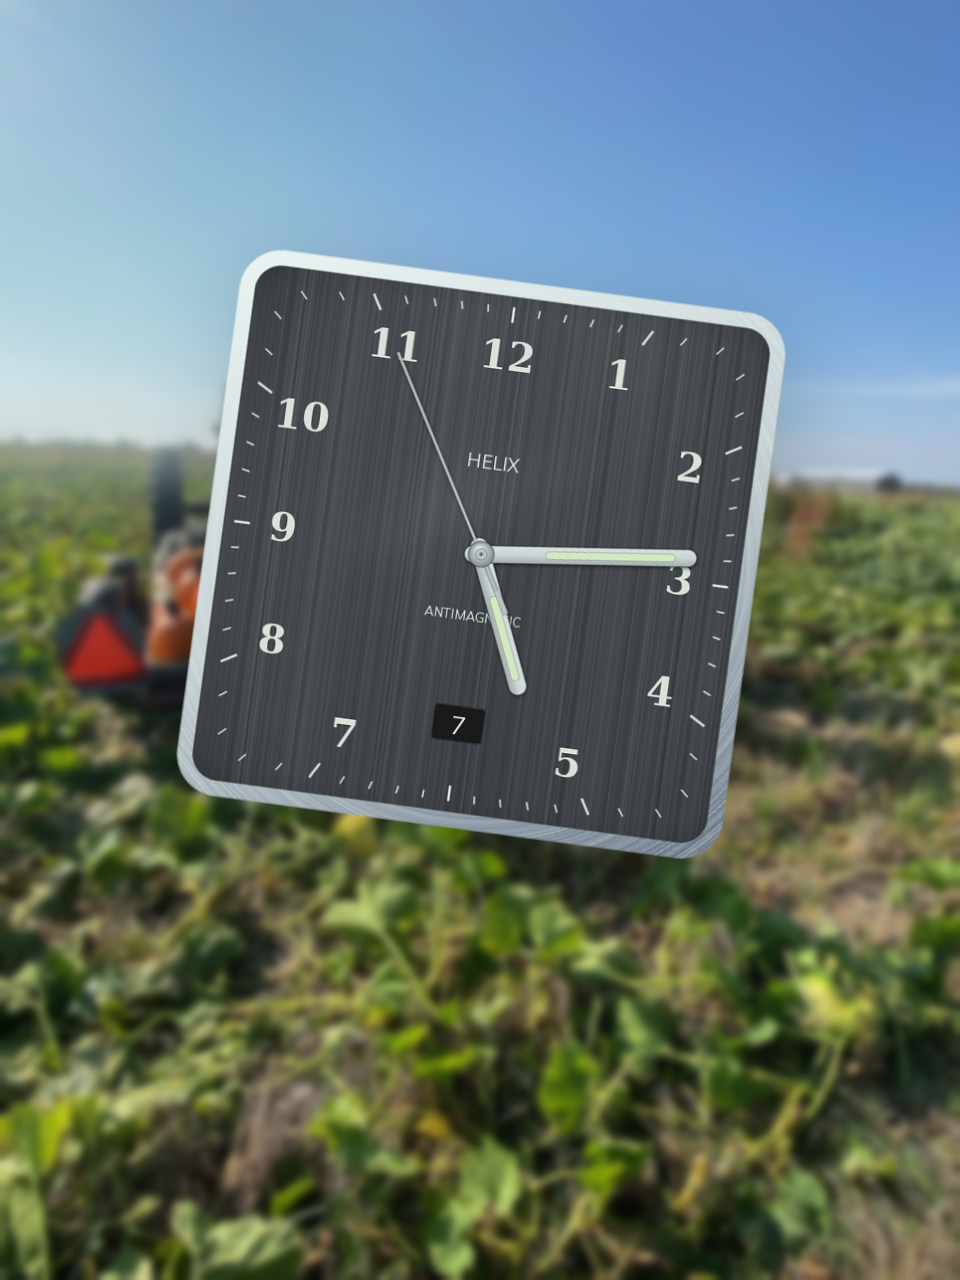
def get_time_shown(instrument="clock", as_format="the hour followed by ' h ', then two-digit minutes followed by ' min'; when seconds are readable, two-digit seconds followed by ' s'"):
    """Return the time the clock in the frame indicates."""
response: 5 h 13 min 55 s
